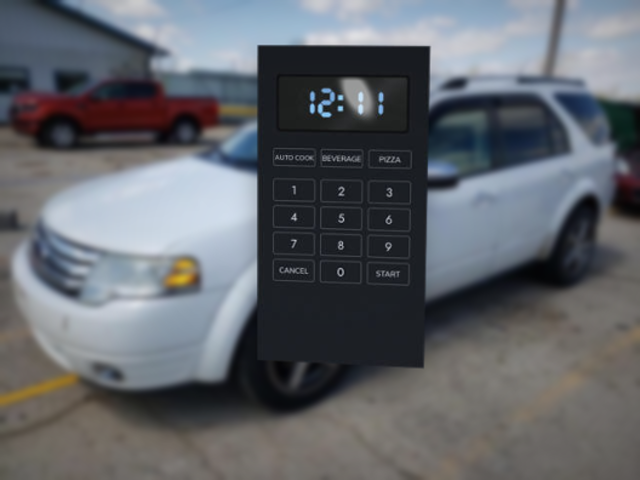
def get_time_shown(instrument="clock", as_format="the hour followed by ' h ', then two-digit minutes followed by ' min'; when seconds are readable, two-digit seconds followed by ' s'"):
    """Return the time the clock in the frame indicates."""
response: 12 h 11 min
